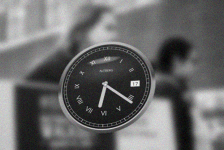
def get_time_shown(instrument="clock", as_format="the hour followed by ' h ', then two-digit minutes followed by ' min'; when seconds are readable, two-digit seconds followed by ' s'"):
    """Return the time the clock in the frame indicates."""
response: 6 h 21 min
